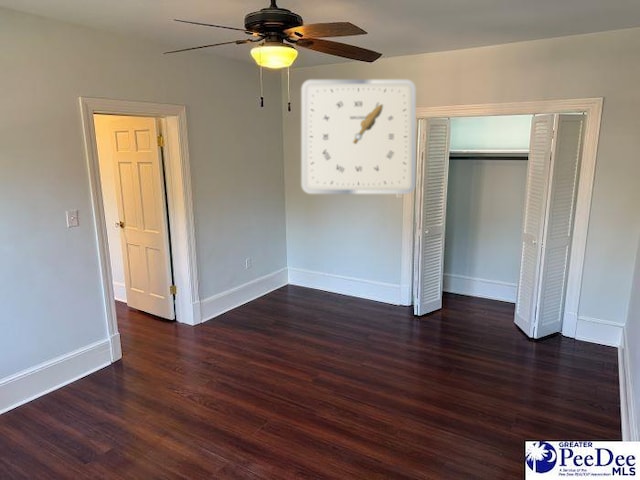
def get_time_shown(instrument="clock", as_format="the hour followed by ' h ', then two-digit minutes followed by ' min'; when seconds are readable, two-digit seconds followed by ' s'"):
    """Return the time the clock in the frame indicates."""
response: 1 h 06 min
